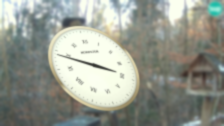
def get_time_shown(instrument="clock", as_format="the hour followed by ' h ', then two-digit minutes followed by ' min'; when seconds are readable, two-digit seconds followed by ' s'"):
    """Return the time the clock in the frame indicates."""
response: 3 h 49 min
